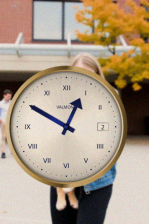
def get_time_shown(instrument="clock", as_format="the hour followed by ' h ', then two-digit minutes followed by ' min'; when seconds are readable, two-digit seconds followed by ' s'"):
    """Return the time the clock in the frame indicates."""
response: 12 h 50 min
